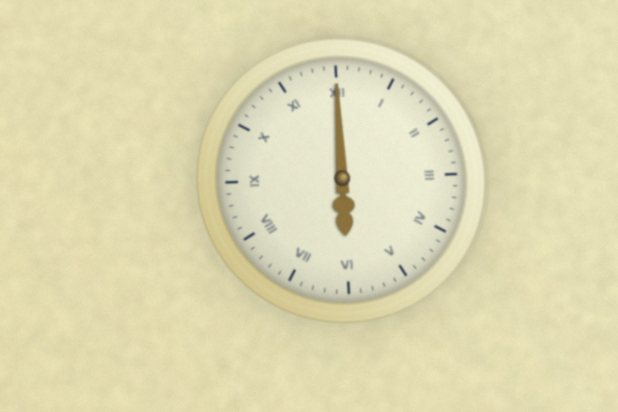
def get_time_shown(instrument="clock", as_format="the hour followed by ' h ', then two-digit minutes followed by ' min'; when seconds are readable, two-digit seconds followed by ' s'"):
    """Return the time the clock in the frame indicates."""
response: 6 h 00 min
